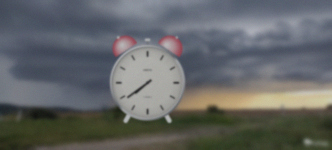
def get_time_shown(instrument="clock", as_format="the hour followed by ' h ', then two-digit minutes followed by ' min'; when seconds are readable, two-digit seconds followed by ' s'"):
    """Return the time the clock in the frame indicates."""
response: 7 h 39 min
